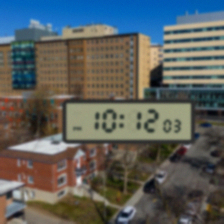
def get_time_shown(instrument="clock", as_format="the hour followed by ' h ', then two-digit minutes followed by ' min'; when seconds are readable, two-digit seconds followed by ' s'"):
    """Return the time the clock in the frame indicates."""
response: 10 h 12 min 03 s
